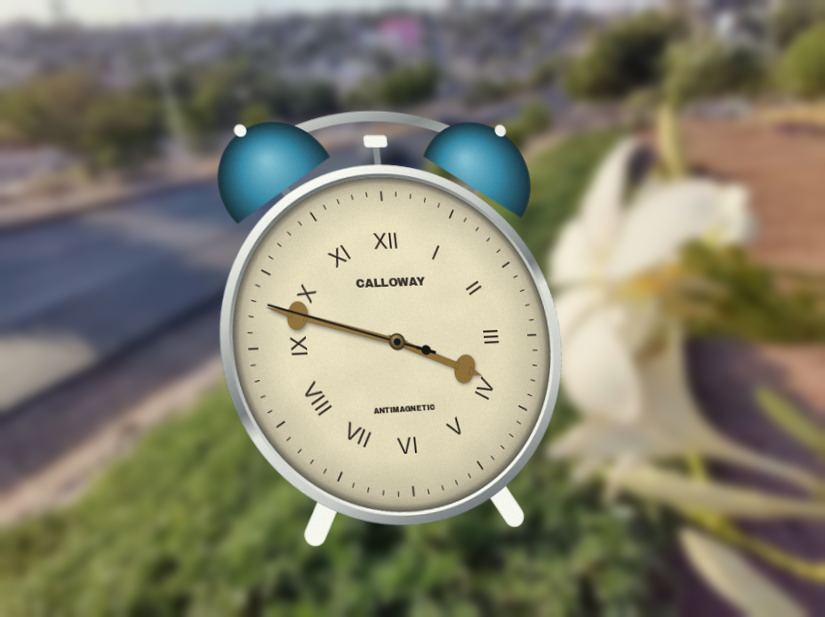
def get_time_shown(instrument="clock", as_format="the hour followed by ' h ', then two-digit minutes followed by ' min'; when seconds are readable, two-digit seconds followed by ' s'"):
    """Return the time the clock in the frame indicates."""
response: 3 h 47 min 48 s
